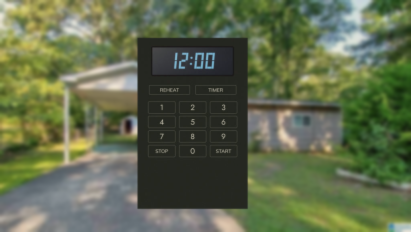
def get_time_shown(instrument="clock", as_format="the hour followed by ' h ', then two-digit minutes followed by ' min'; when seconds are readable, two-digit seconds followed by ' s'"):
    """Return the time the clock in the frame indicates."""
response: 12 h 00 min
